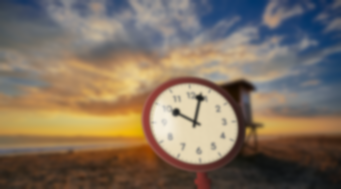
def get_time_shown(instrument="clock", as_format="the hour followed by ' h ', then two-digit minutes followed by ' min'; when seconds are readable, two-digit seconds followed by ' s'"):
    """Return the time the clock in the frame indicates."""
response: 10 h 03 min
